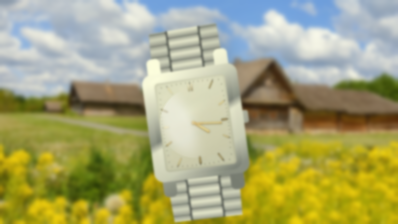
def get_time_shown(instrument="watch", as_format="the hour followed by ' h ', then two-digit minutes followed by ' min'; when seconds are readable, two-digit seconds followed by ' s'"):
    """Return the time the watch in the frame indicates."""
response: 4 h 16 min
